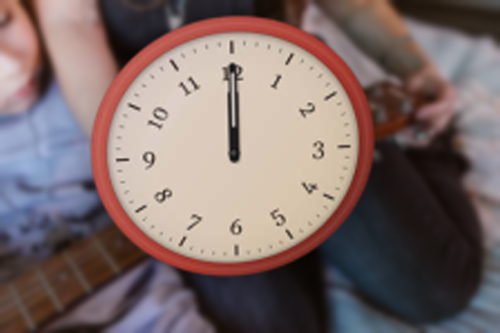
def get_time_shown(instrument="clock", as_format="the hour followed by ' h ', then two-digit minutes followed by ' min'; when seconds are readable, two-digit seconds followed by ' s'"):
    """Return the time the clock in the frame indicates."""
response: 12 h 00 min
